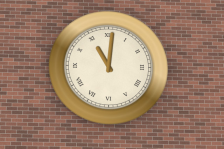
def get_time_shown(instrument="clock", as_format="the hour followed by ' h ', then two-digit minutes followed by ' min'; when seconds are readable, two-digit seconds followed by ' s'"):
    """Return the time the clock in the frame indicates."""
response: 11 h 01 min
